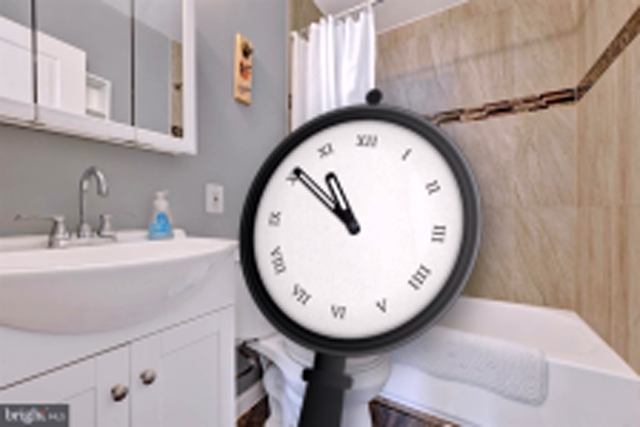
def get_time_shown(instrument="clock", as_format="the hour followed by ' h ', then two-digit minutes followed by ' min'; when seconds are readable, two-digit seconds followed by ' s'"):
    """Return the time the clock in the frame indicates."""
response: 10 h 51 min
